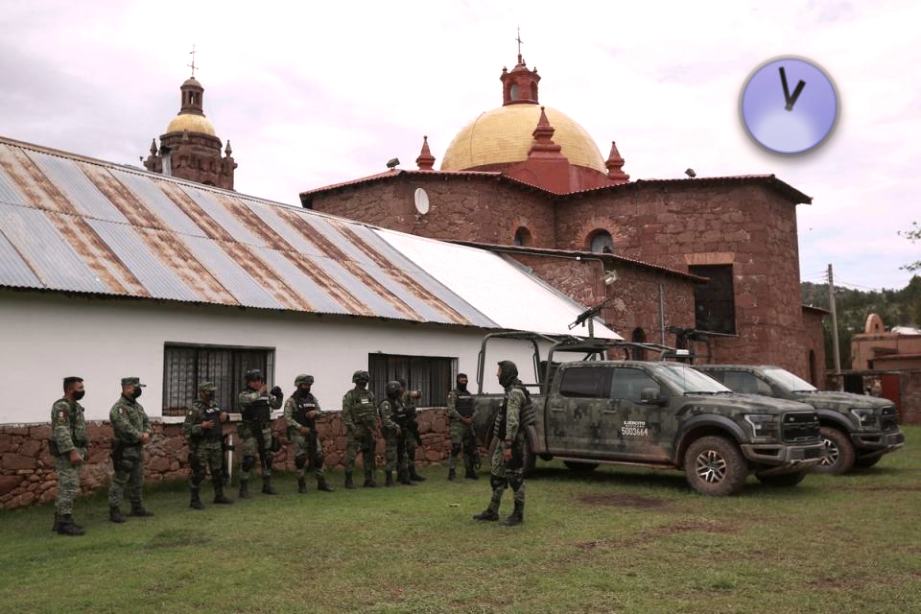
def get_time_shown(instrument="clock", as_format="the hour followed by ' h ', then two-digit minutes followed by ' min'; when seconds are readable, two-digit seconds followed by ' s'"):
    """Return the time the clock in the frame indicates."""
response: 12 h 58 min
